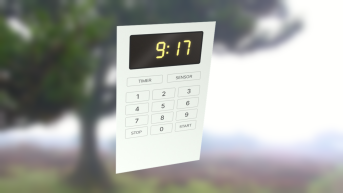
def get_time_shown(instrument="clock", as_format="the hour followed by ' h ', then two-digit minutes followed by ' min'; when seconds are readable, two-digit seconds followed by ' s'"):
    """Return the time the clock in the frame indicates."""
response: 9 h 17 min
